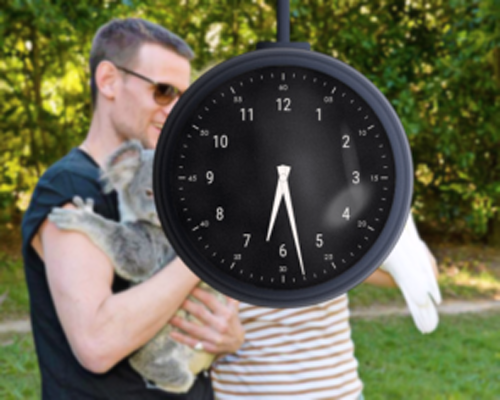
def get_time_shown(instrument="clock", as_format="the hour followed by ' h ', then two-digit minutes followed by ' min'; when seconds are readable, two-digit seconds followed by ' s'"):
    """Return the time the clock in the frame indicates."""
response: 6 h 28 min
